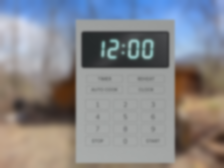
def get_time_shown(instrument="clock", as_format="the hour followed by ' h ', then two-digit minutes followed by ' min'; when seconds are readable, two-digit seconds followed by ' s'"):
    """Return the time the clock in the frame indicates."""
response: 12 h 00 min
